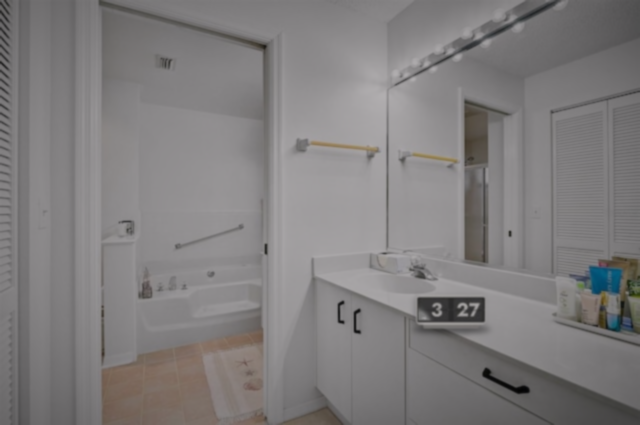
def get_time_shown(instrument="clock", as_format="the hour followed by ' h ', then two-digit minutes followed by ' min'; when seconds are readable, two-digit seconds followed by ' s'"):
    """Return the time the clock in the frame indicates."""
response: 3 h 27 min
